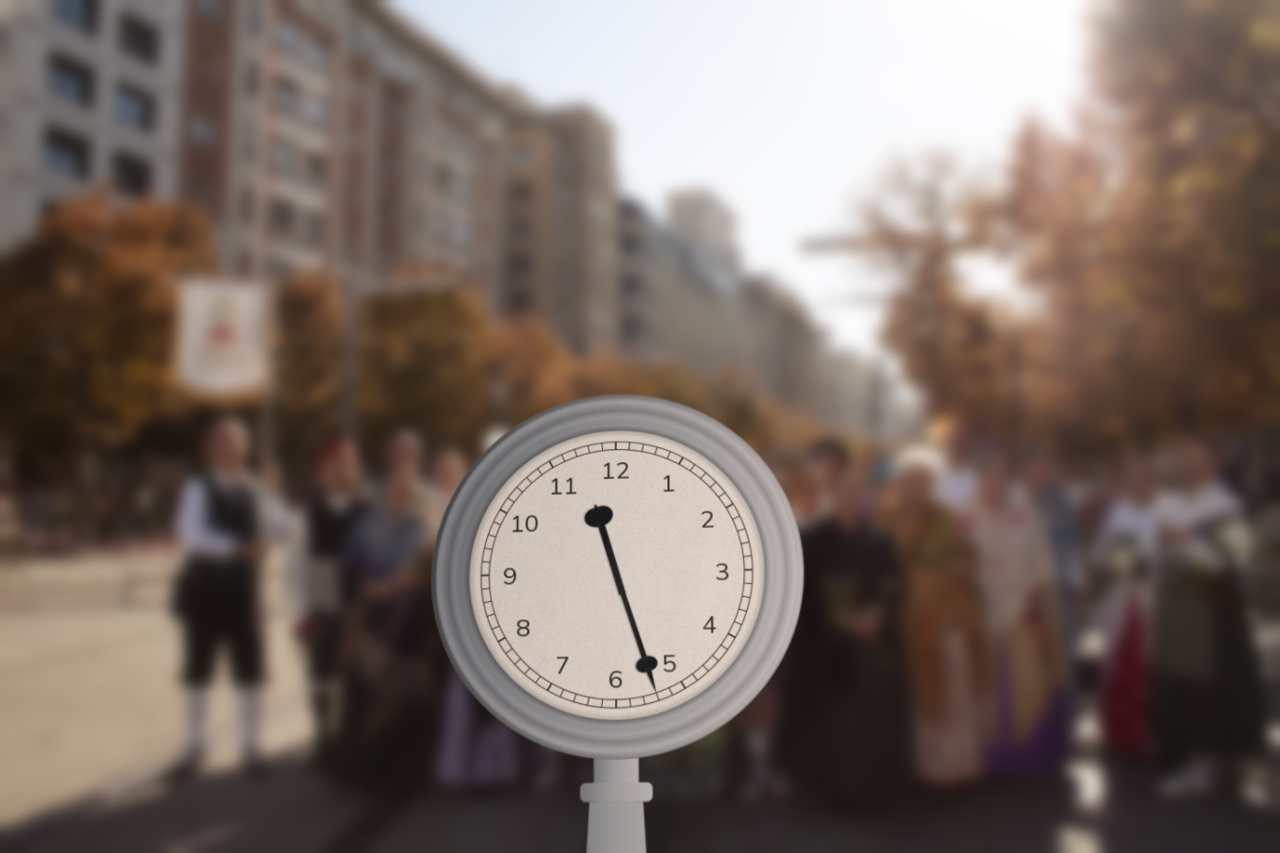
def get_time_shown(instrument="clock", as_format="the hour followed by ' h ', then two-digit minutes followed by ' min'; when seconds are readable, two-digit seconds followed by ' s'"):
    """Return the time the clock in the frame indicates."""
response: 11 h 27 min
